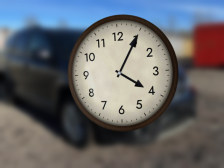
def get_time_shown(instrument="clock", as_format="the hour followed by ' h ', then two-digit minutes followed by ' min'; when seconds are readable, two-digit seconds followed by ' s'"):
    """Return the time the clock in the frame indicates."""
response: 4 h 05 min
